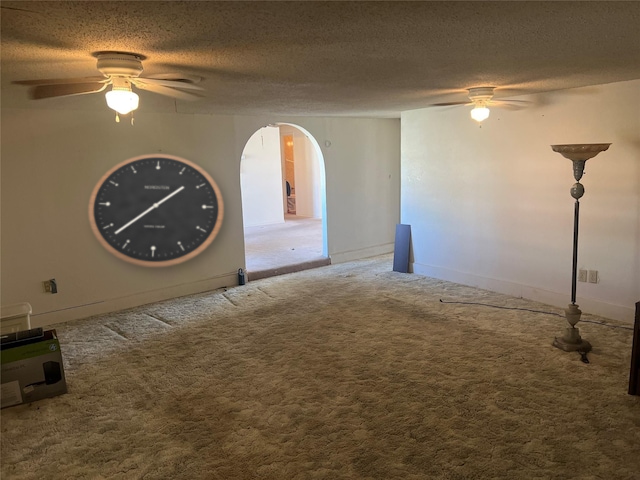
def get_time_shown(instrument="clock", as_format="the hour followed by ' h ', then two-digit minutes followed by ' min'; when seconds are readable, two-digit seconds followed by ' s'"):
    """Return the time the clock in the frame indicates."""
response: 1 h 38 min
